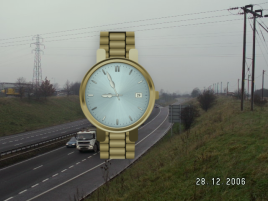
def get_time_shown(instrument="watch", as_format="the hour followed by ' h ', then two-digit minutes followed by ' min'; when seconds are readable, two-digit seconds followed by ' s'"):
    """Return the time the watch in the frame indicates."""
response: 8 h 56 min
